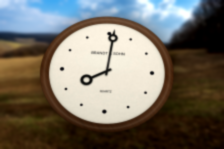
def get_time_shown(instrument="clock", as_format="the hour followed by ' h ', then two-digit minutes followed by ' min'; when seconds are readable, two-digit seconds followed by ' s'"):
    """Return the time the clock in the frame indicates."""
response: 8 h 01 min
